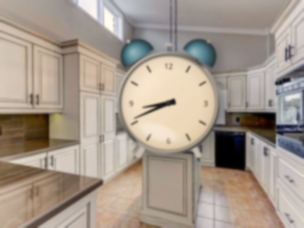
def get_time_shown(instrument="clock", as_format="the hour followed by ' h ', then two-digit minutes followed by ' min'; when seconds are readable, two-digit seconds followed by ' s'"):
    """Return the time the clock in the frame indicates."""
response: 8 h 41 min
